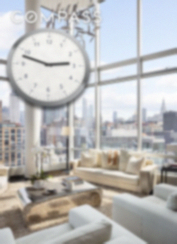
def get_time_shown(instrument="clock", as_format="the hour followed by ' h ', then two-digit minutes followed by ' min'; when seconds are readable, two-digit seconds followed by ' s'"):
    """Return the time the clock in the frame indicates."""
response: 2 h 48 min
